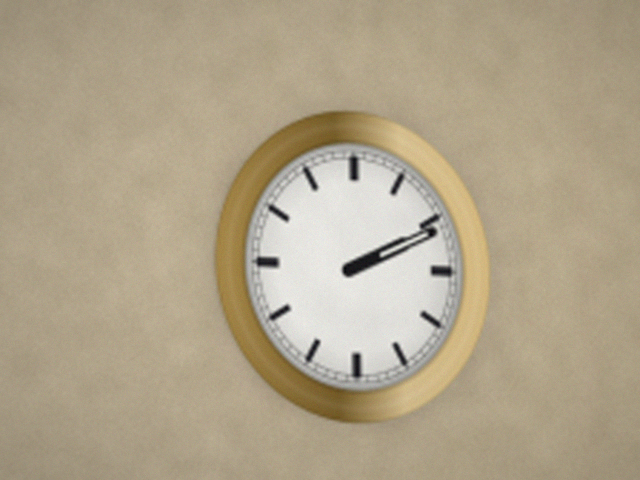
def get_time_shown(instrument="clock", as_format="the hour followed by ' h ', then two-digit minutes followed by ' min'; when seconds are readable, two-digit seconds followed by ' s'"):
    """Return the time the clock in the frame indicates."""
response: 2 h 11 min
